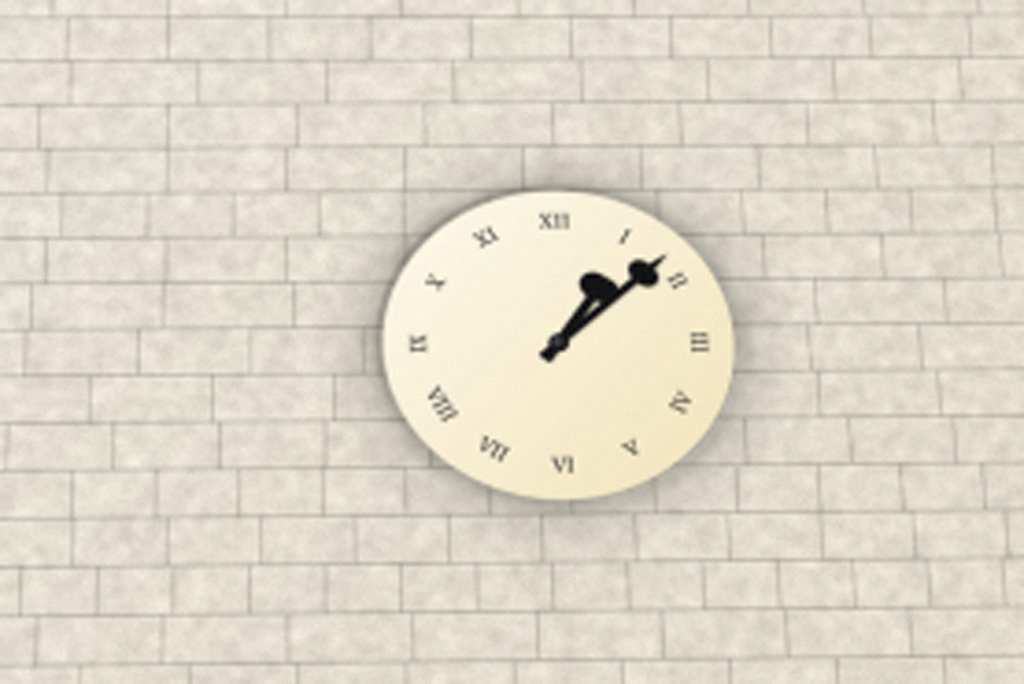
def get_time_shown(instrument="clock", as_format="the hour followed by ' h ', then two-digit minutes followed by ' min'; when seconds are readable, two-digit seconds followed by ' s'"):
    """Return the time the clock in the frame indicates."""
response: 1 h 08 min
